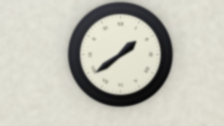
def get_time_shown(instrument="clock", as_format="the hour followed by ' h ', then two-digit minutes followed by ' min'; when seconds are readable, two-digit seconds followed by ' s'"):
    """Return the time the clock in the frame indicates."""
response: 1 h 39 min
